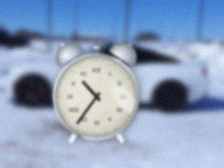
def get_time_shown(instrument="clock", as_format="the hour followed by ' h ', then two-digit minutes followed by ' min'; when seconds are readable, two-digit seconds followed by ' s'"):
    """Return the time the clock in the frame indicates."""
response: 10 h 36 min
